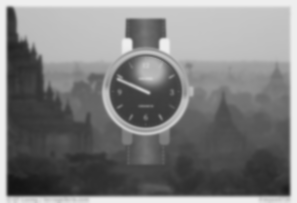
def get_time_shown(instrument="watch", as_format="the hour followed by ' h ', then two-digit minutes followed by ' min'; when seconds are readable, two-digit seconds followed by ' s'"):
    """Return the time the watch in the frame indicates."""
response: 9 h 49 min
